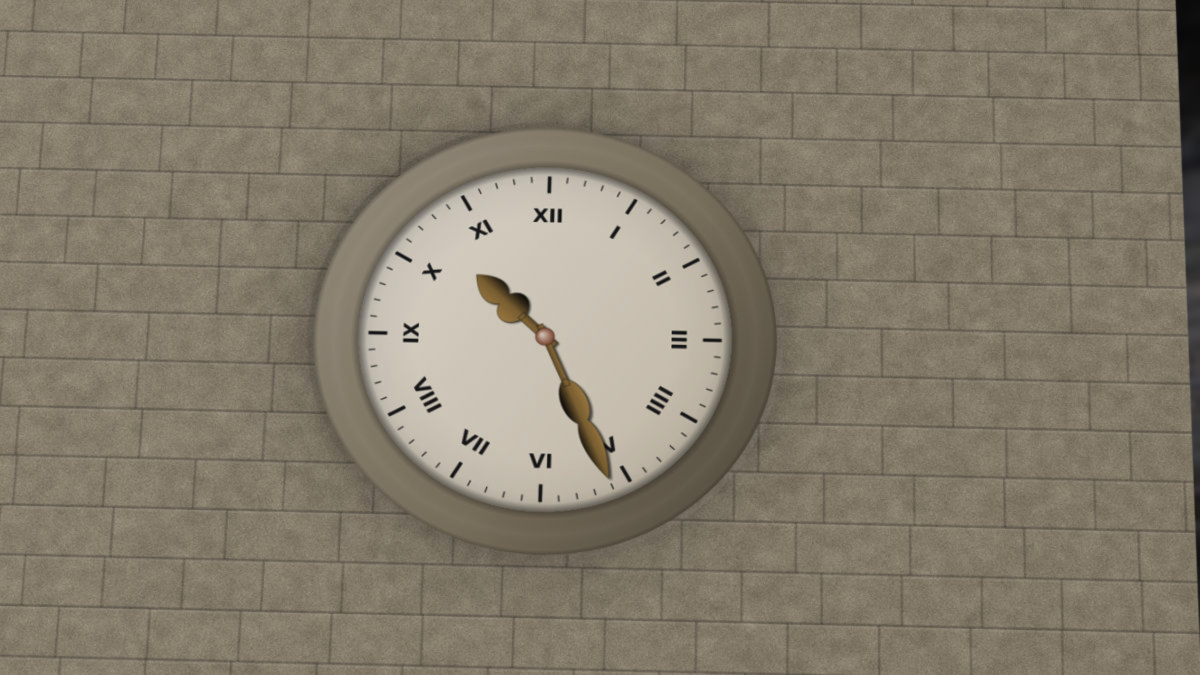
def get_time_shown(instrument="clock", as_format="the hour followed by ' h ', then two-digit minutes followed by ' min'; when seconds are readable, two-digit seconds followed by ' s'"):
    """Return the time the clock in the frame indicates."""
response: 10 h 26 min
